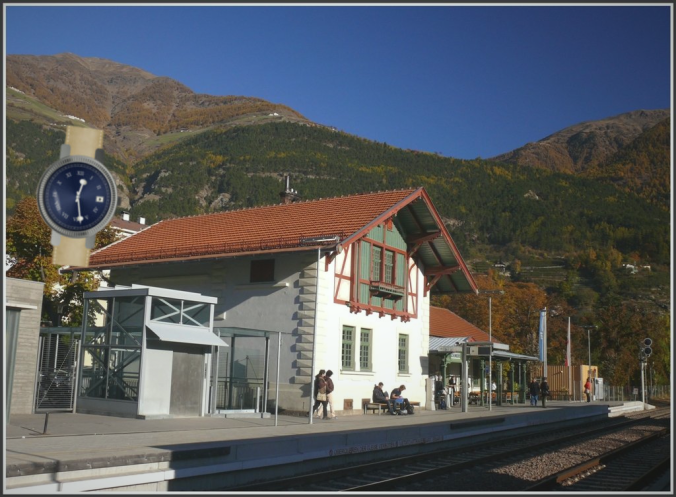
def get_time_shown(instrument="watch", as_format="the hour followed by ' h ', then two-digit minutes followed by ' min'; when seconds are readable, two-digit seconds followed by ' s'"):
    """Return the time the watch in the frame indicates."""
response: 12 h 28 min
